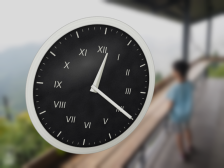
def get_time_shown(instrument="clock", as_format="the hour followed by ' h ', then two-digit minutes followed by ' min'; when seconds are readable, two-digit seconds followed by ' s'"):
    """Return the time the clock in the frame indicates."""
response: 12 h 20 min
